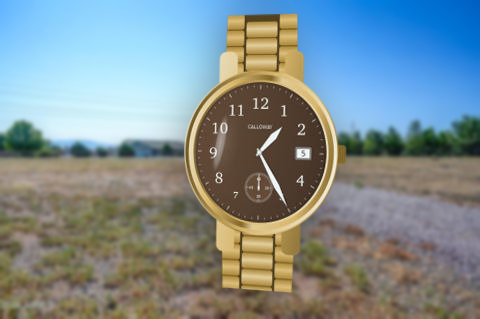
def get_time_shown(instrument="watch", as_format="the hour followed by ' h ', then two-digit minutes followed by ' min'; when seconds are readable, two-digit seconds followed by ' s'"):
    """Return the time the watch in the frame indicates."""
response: 1 h 25 min
